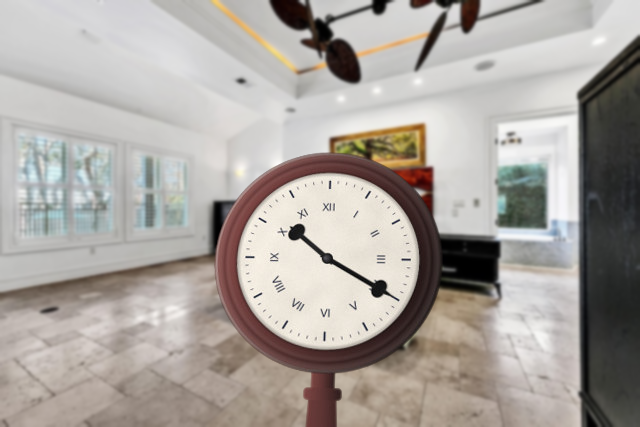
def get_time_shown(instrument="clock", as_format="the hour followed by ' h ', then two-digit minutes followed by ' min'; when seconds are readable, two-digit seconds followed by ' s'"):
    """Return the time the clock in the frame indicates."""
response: 10 h 20 min
